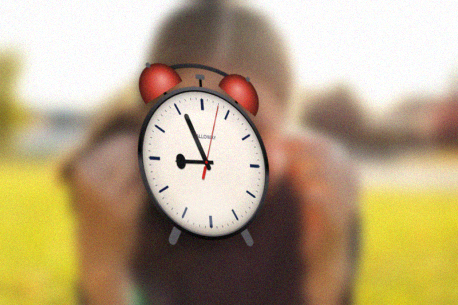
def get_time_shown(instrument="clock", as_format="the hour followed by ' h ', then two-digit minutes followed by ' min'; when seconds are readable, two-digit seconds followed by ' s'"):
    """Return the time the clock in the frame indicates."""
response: 8 h 56 min 03 s
